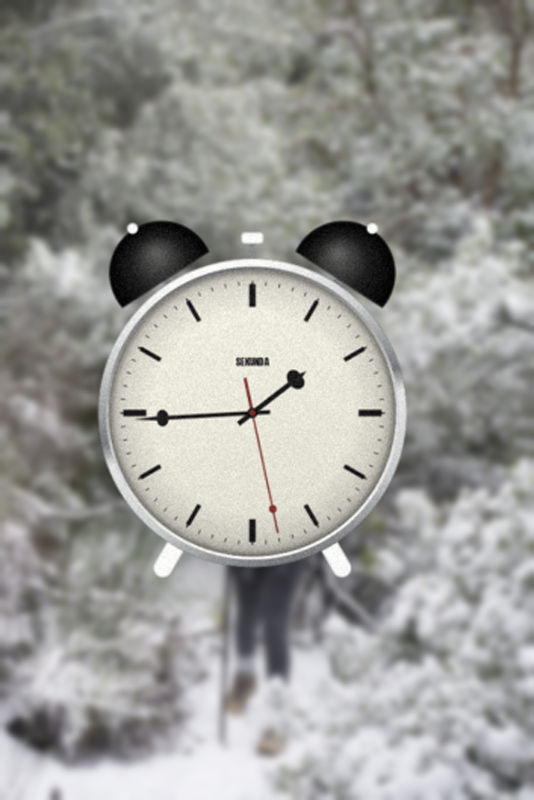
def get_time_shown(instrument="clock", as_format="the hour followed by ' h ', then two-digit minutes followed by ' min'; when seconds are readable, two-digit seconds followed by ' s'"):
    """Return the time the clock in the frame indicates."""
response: 1 h 44 min 28 s
